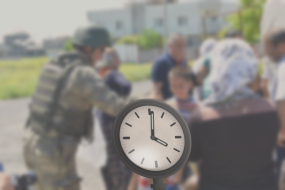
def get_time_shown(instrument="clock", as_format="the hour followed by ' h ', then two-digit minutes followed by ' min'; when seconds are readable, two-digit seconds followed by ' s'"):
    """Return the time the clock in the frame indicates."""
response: 4 h 01 min
